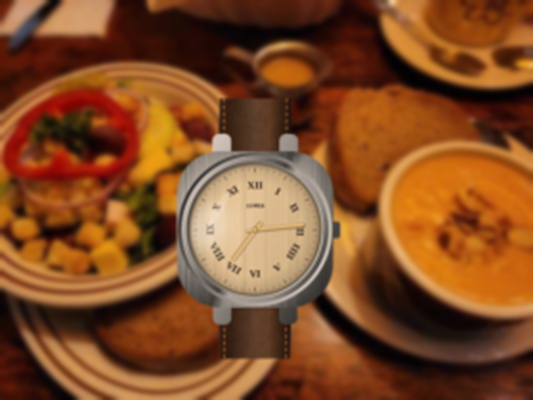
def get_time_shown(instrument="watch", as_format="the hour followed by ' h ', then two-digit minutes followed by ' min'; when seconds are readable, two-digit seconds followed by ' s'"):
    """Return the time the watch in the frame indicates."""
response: 7 h 14 min
